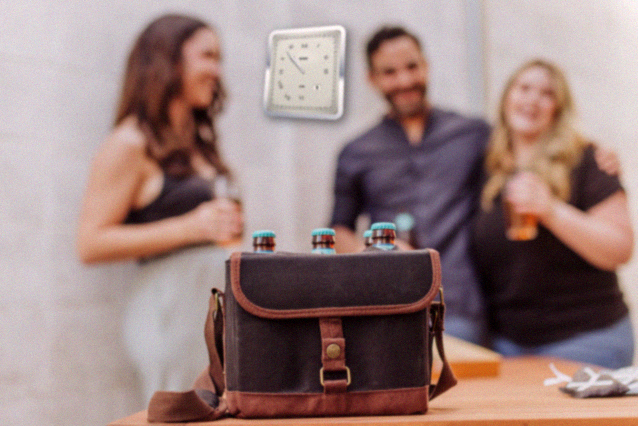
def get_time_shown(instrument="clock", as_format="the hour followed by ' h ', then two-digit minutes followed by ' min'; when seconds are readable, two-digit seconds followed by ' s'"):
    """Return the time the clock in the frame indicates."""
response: 10 h 53 min
